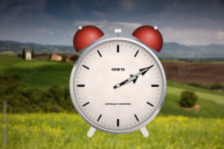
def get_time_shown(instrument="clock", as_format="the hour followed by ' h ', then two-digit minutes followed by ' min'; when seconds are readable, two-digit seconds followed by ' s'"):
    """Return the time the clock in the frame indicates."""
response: 2 h 10 min
